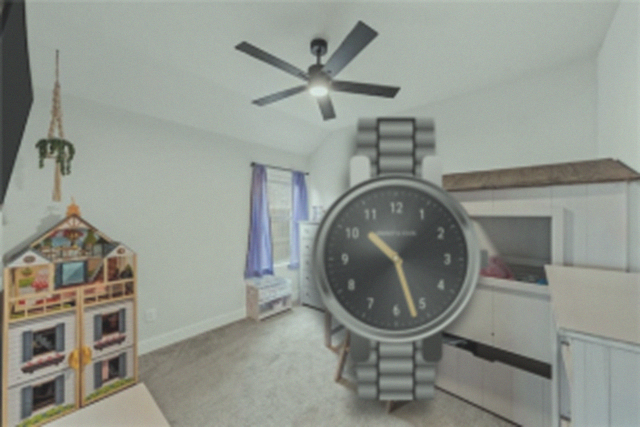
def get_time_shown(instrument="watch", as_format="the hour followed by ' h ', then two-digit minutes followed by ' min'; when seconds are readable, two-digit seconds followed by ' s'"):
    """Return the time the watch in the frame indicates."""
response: 10 h 27 min
